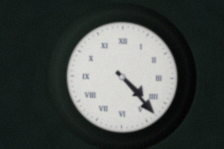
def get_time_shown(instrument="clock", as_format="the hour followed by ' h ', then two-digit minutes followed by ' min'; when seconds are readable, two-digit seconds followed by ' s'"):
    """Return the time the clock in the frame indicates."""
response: 4 h 23 min
